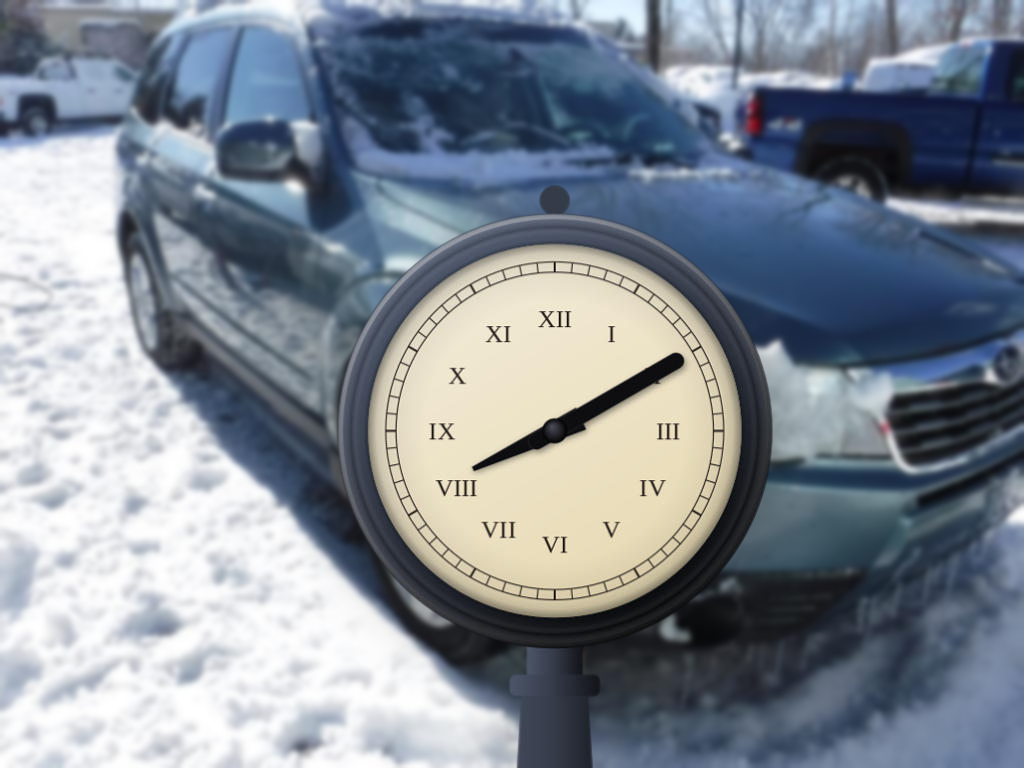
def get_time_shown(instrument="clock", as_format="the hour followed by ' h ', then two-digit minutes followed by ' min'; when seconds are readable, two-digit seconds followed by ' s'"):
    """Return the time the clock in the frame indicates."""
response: 8 h 10 min
